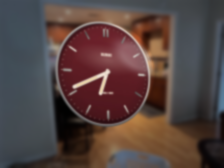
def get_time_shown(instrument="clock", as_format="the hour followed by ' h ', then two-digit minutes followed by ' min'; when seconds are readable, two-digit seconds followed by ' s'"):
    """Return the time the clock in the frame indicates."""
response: 6 h 41 min
